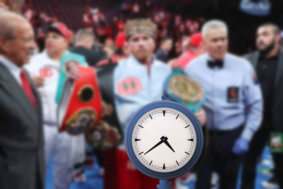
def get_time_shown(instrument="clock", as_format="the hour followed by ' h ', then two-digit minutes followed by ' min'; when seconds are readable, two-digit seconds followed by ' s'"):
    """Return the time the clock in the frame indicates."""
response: 4 h 39 min
